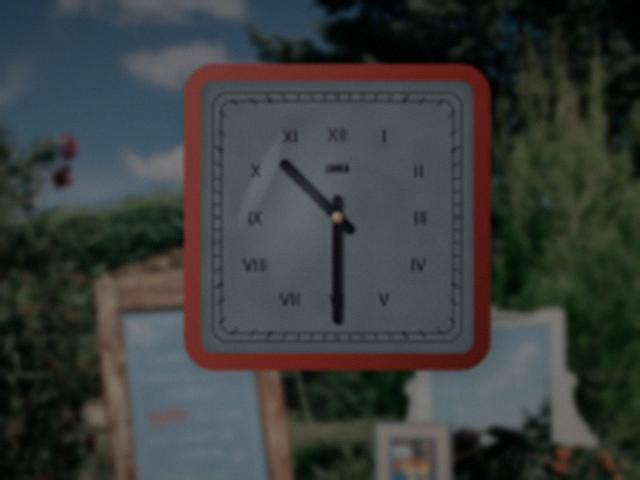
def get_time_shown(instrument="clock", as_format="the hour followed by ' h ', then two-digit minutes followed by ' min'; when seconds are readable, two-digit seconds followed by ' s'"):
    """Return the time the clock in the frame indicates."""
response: 10 h 30 min
